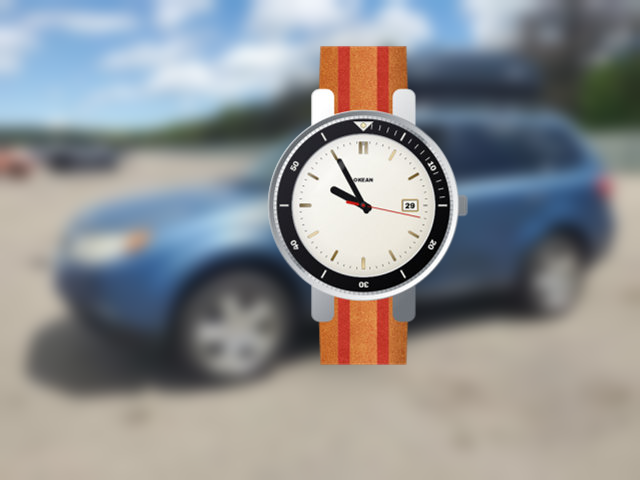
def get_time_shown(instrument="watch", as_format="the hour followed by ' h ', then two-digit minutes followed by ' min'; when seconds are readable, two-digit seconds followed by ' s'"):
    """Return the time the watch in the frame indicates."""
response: 9 h 55 min 17 s
